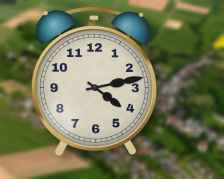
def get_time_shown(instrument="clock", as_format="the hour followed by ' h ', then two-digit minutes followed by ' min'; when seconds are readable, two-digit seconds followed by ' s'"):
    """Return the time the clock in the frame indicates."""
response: 4 h 13 min
